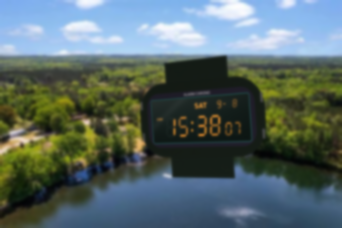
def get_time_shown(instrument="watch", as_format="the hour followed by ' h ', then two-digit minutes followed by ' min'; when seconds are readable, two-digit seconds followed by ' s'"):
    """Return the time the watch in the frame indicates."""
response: 15 h 38 min 07 s
